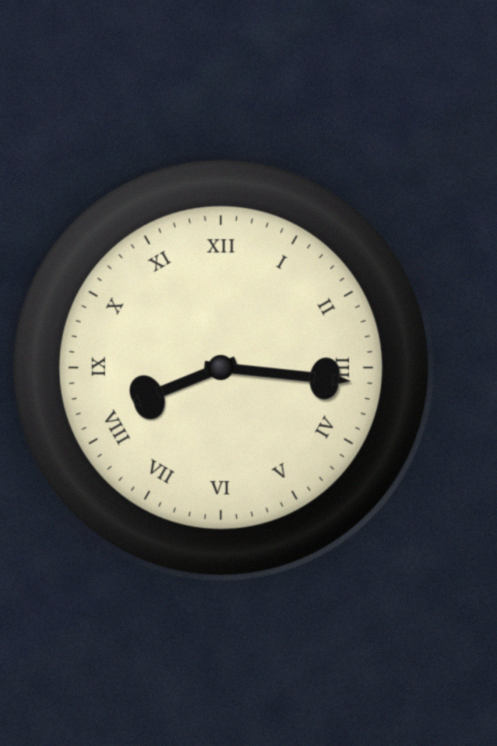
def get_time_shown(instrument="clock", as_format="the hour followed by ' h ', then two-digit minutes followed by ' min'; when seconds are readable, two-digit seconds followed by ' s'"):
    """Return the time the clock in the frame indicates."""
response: 8 h 16 min
